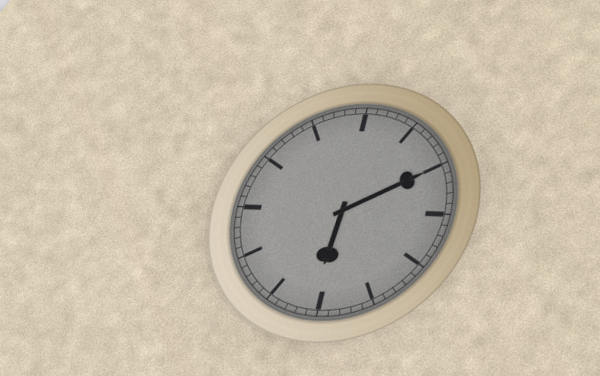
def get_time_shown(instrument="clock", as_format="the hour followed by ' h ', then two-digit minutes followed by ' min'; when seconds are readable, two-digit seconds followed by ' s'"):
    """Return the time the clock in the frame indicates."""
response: 6 h 10 min
